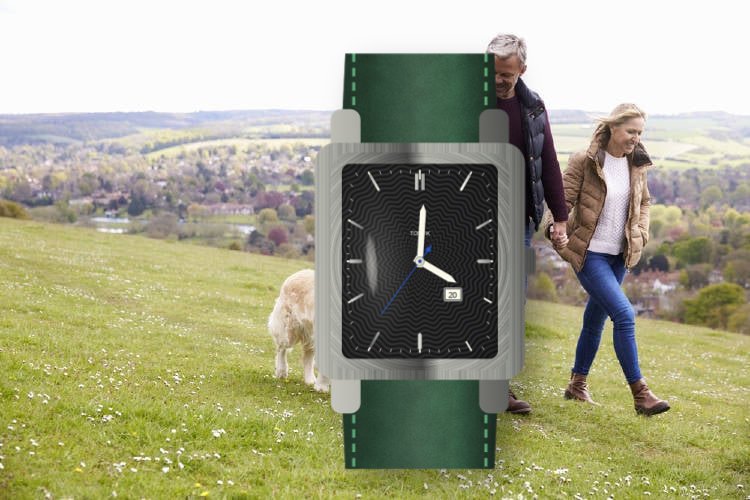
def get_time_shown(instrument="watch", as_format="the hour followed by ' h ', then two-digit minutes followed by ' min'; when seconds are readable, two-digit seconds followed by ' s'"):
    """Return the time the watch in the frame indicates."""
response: 4 h 00 min 36 s
